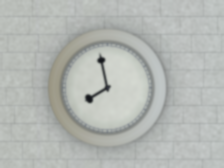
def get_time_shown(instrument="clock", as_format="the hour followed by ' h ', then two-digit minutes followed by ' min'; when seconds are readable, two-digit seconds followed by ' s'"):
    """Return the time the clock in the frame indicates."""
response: 7 h 58 min
